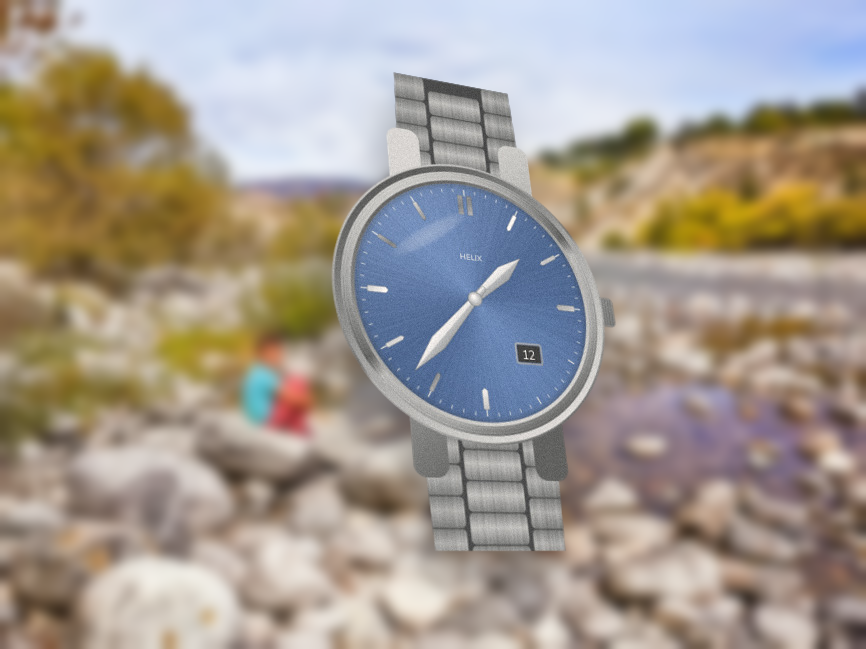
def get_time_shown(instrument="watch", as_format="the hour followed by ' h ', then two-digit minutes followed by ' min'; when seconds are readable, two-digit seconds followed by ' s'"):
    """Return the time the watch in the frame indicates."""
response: 1 h 37 min
